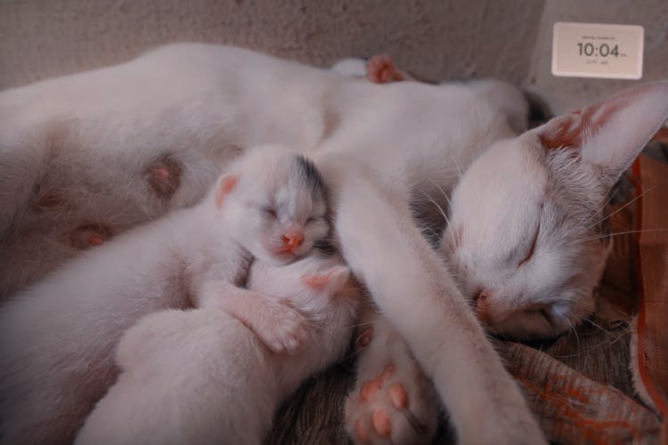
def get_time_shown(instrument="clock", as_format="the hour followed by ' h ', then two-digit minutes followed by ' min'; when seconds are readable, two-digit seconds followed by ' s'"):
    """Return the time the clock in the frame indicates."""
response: 10 h 04 min
